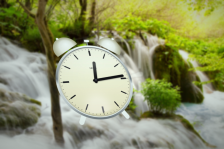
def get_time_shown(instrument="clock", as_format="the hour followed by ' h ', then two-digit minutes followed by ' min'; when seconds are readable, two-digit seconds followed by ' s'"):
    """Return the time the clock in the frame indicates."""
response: 12 h 14 min
